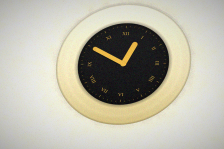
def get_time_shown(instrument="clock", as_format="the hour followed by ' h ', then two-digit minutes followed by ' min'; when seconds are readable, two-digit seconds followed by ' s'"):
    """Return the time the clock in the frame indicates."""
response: 12 h 50 min
